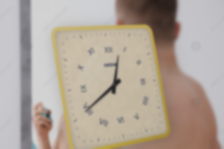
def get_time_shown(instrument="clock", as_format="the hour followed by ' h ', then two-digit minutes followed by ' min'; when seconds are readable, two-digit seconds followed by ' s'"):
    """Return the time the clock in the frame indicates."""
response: 12 h 40 min
